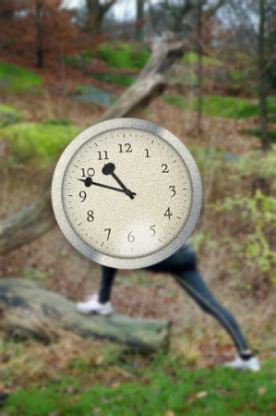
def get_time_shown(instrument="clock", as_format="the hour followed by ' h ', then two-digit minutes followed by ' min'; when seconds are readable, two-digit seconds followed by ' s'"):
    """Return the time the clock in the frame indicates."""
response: 10 h 48 min
